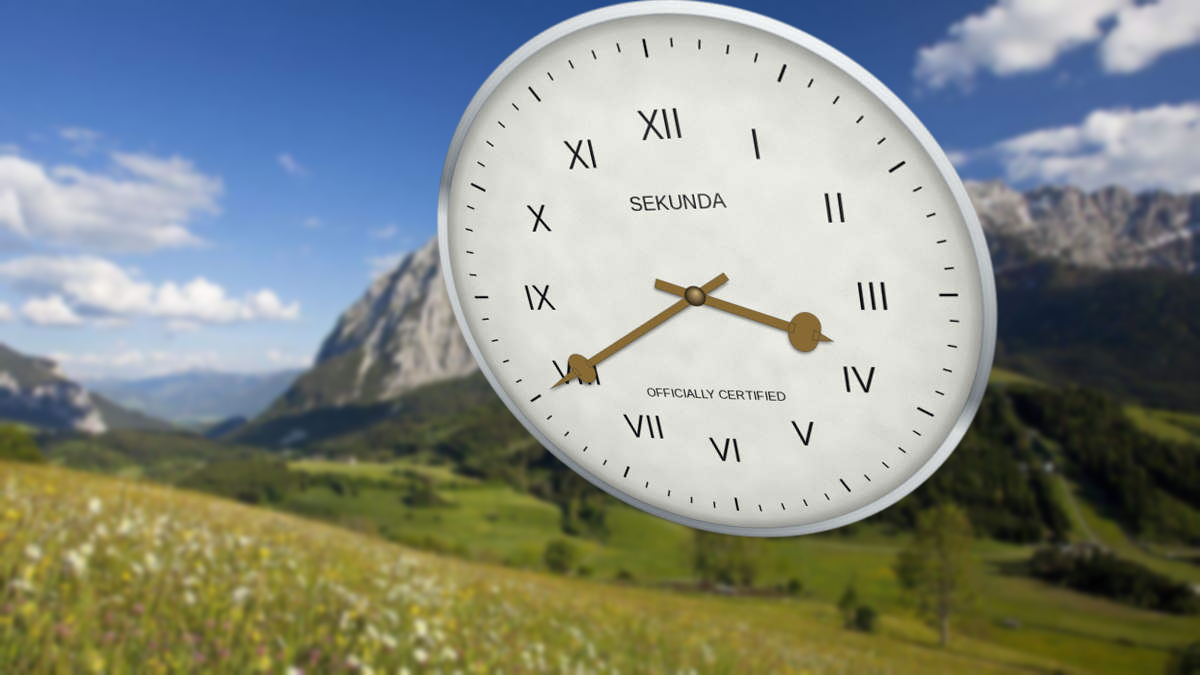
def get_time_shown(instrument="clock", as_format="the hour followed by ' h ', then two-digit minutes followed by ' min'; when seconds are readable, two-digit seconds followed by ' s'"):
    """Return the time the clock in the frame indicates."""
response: 3 h 40 min
